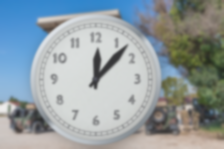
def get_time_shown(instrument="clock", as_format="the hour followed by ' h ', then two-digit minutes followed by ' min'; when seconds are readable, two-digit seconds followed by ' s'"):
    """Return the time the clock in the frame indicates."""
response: 12 h 07 min
